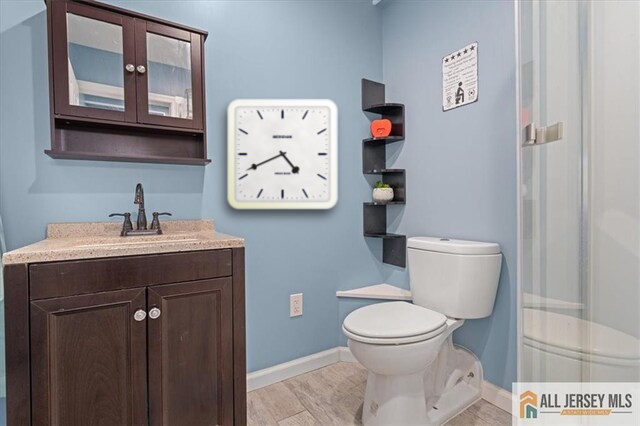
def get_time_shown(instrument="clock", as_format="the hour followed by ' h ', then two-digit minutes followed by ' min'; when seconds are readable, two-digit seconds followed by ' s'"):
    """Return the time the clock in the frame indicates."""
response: 4 h 41 min
